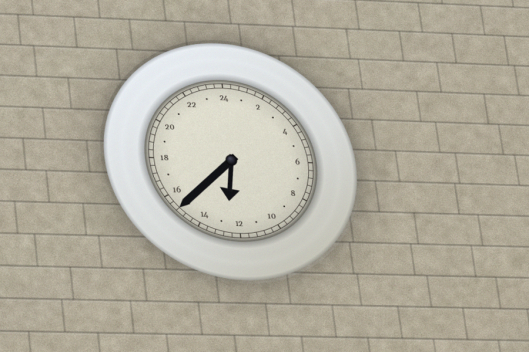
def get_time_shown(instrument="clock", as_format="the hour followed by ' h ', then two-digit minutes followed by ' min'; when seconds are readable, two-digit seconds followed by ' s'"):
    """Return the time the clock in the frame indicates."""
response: 12 h 38 min
